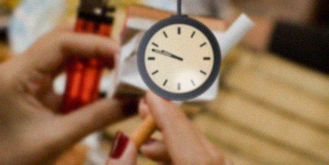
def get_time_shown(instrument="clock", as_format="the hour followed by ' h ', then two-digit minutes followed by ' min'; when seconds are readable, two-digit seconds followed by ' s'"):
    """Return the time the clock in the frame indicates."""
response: 9 h 48 min
